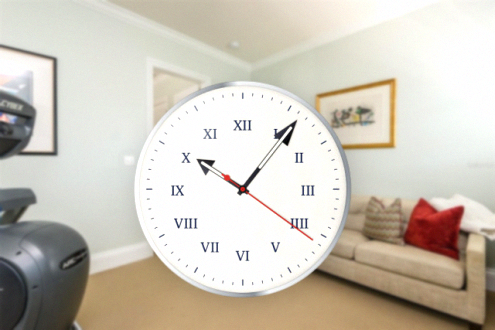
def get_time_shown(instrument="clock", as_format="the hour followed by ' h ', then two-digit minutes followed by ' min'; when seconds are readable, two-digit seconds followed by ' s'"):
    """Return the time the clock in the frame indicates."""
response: 10 h 06 min 21 s
